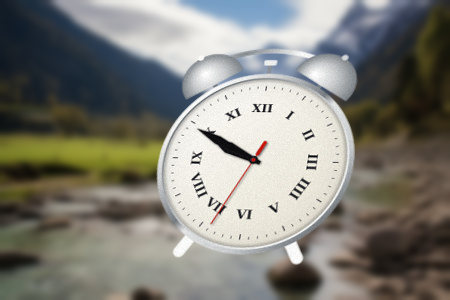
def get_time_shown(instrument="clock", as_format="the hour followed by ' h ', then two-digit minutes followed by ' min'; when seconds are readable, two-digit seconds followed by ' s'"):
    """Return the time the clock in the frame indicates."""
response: 9 h 49 min 34 s
